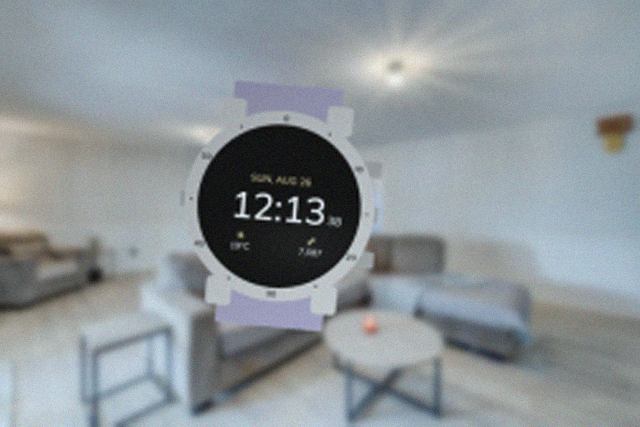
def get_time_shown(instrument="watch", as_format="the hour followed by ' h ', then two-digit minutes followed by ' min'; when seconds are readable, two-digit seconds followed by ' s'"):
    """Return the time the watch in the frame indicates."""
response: 12 h 13 min
